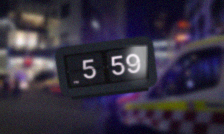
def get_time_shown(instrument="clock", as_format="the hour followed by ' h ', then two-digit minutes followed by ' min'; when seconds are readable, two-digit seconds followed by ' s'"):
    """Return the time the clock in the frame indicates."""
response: 5 h 59 min
